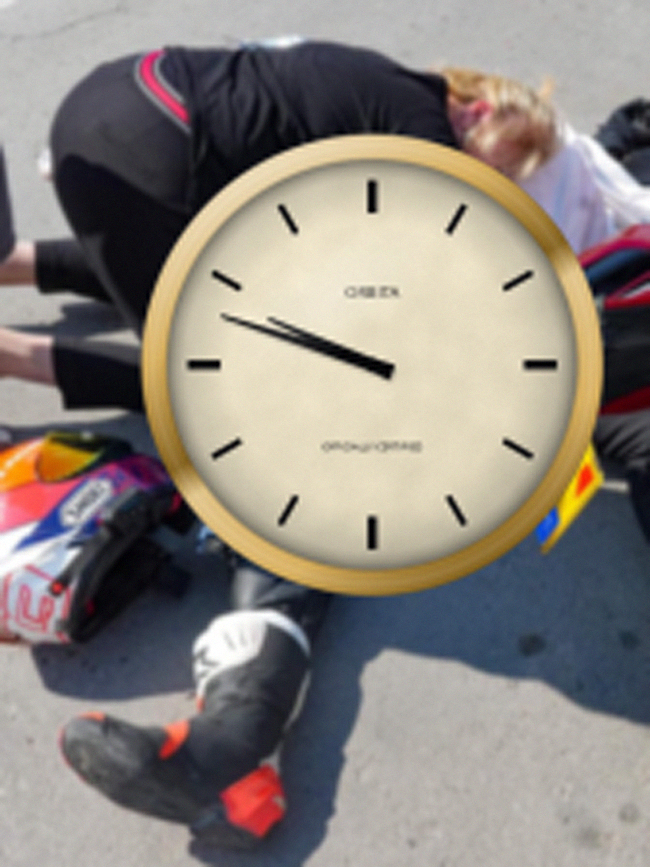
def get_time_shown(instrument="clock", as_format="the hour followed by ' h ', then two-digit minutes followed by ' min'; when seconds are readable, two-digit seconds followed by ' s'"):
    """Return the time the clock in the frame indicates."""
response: 9 h 48 min
